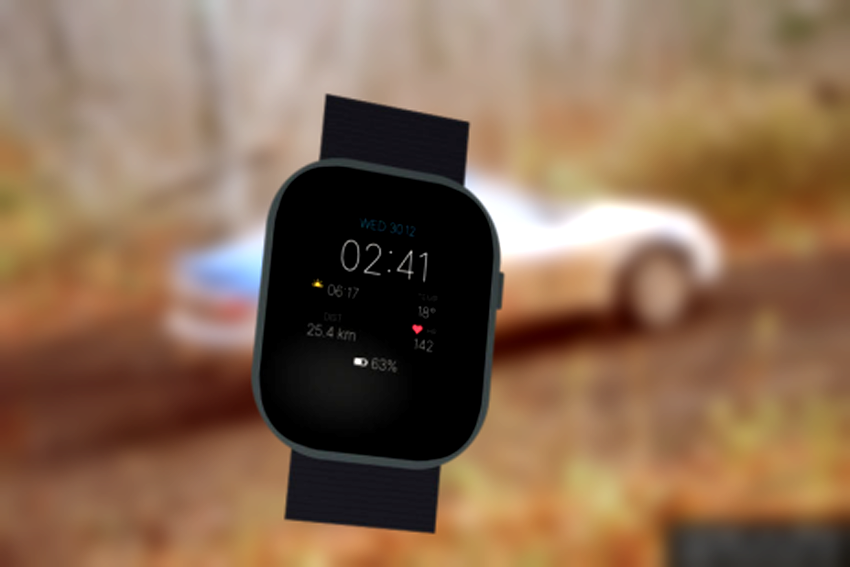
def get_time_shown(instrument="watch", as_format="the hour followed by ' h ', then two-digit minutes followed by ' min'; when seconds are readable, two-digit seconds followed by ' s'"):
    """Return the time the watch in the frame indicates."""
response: 2 h 41 min
